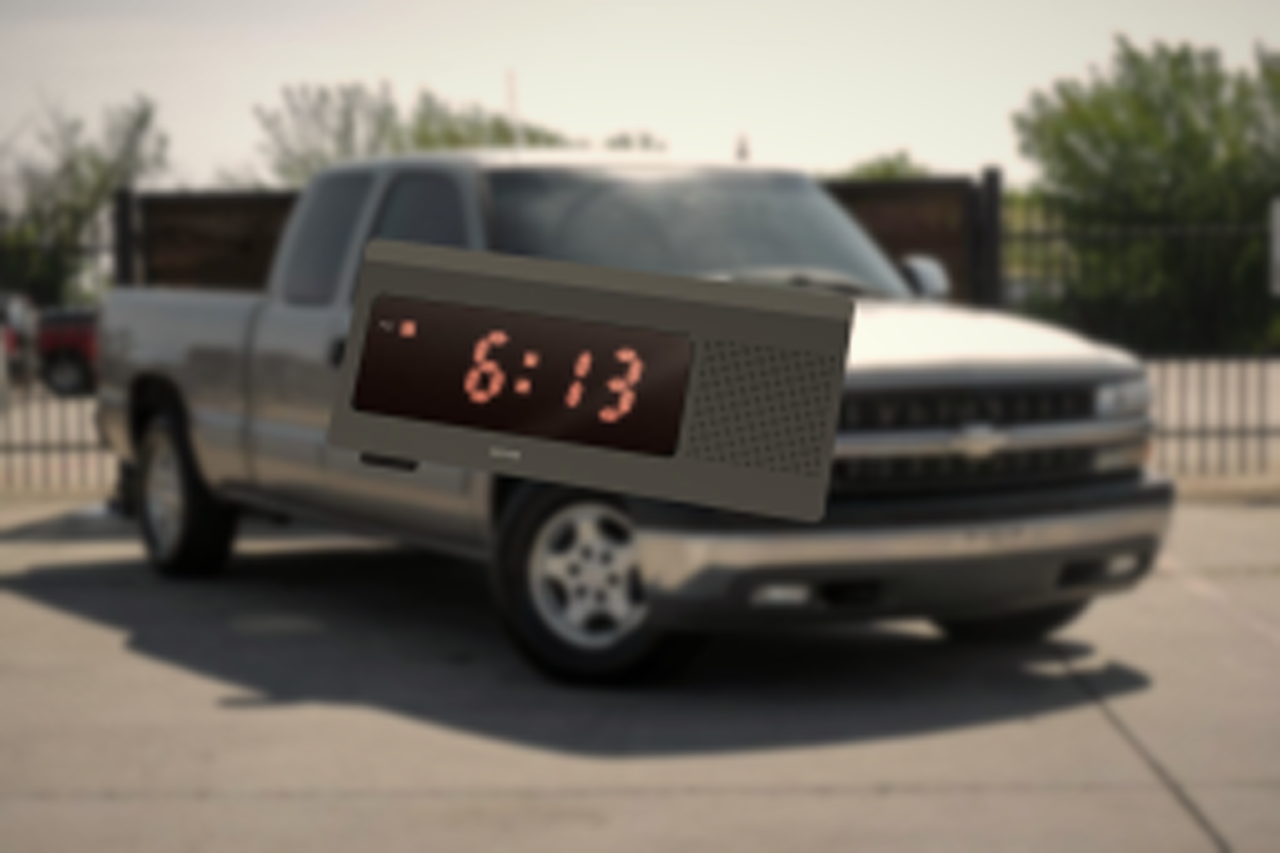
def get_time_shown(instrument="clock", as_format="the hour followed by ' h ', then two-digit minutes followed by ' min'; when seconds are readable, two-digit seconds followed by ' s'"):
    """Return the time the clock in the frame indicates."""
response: 6 h 13 min
